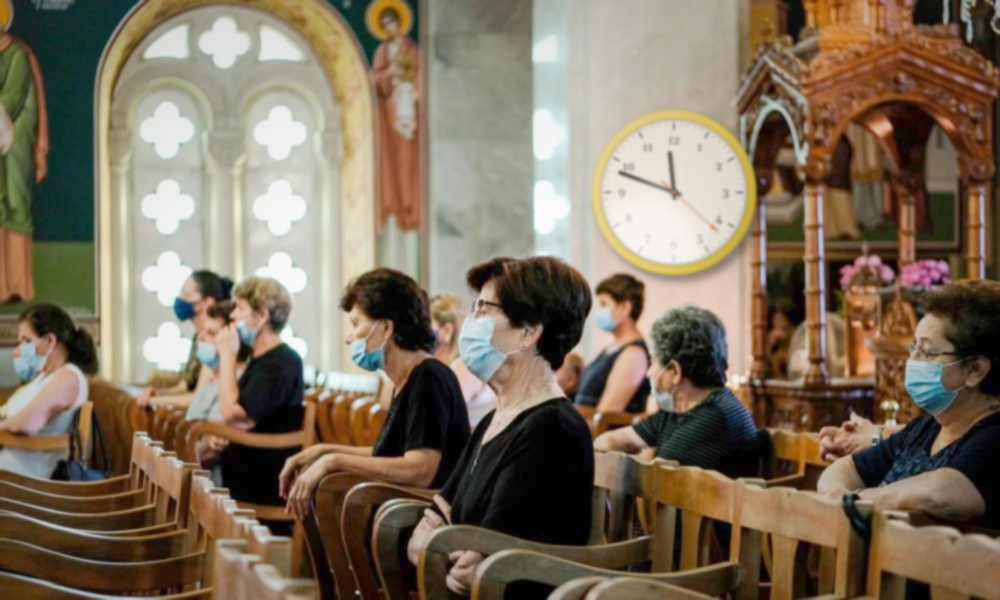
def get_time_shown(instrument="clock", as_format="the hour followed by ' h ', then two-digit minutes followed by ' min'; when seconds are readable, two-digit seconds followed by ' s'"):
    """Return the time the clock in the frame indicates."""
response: 11 h 48 min 22 s
